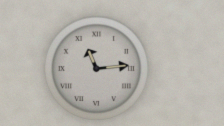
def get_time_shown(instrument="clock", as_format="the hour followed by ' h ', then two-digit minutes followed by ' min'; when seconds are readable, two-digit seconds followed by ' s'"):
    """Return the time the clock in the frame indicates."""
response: 11 h 14 min
